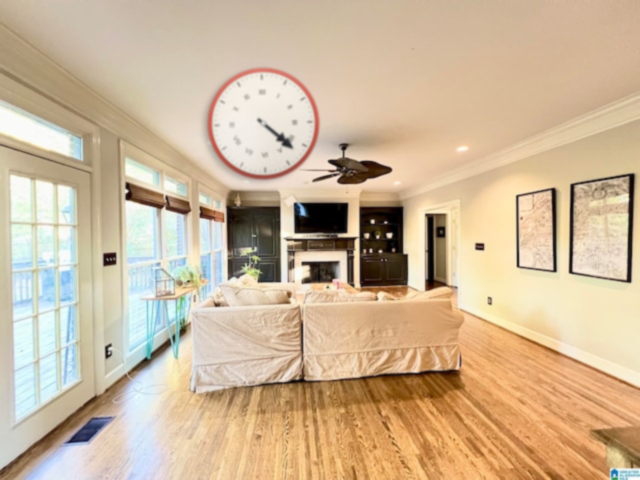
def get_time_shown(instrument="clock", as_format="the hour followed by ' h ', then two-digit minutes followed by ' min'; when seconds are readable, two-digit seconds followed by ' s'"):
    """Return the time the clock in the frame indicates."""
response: 4 h 22 min
